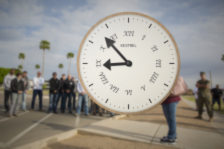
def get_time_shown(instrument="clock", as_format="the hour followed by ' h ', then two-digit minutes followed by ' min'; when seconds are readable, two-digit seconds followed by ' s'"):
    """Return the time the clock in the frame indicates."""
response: 8 h 53 min
